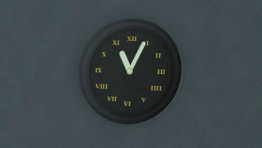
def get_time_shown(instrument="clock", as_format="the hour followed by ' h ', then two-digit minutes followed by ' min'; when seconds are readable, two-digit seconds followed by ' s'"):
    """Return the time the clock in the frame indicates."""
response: 11 h 04 min
